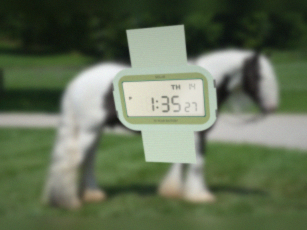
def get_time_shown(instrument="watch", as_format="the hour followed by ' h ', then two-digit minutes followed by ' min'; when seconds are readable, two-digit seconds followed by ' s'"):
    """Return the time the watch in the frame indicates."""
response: 1 h 35 min 27 s
